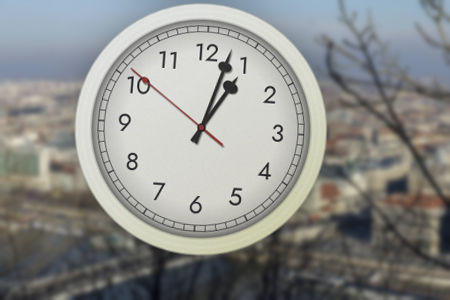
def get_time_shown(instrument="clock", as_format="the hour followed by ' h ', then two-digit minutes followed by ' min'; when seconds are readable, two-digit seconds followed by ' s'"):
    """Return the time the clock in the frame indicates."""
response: 1 h 02 min 51 s
